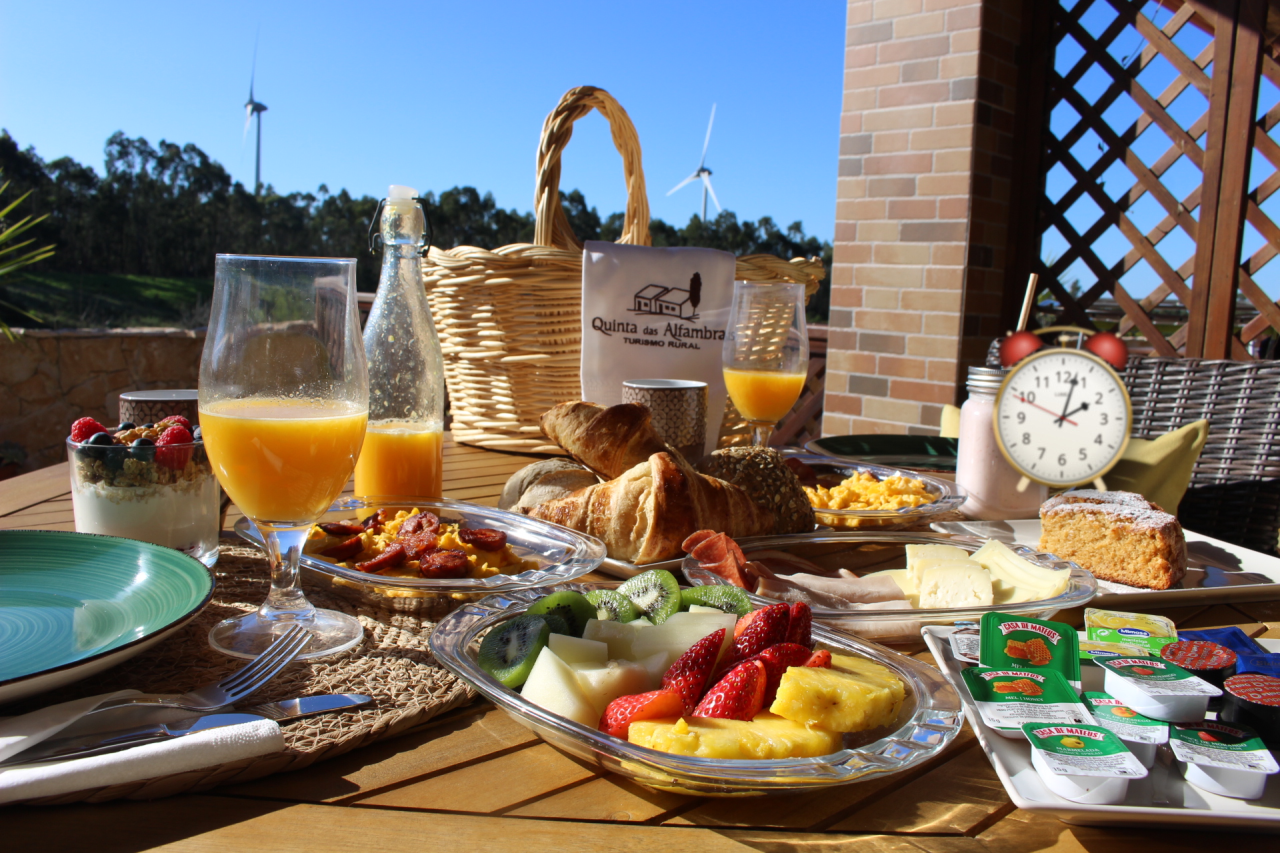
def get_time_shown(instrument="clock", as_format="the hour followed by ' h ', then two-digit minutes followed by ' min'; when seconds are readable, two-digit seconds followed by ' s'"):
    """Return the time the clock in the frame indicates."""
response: 2 h 02 min 49 s
